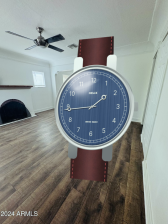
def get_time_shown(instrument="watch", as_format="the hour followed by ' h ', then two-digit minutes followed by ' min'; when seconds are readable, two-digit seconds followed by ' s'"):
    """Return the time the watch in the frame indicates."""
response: 1 h 44 min
